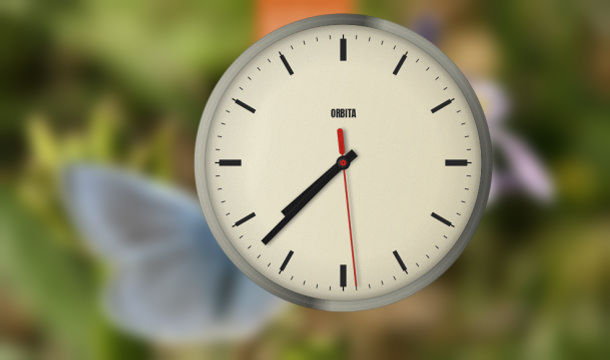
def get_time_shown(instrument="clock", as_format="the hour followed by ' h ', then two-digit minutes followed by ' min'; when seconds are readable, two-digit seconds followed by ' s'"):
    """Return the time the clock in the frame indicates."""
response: 7 h 37 min 29 s
